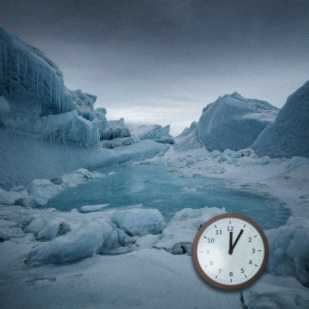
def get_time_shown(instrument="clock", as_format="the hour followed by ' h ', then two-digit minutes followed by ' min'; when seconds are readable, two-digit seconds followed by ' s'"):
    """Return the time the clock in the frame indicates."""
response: 12 h 05 min
